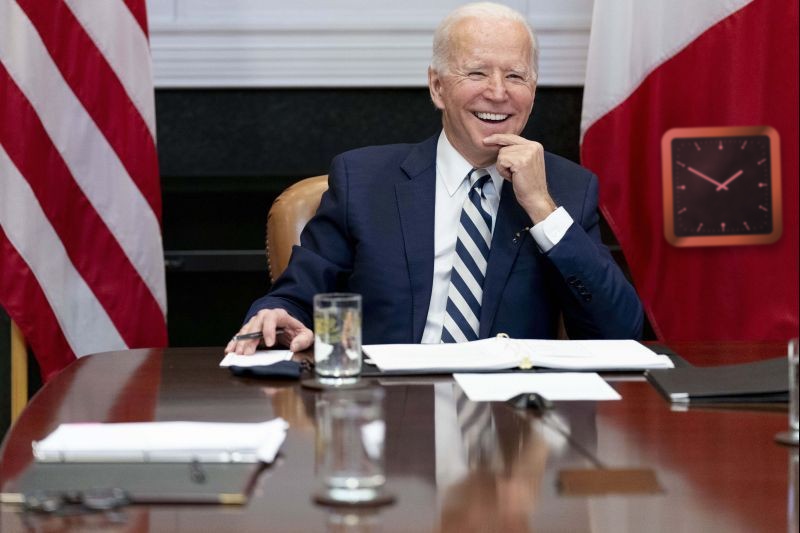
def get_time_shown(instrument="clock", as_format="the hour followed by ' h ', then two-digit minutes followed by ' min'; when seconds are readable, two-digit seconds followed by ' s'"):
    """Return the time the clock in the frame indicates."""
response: 1 h 50 min
